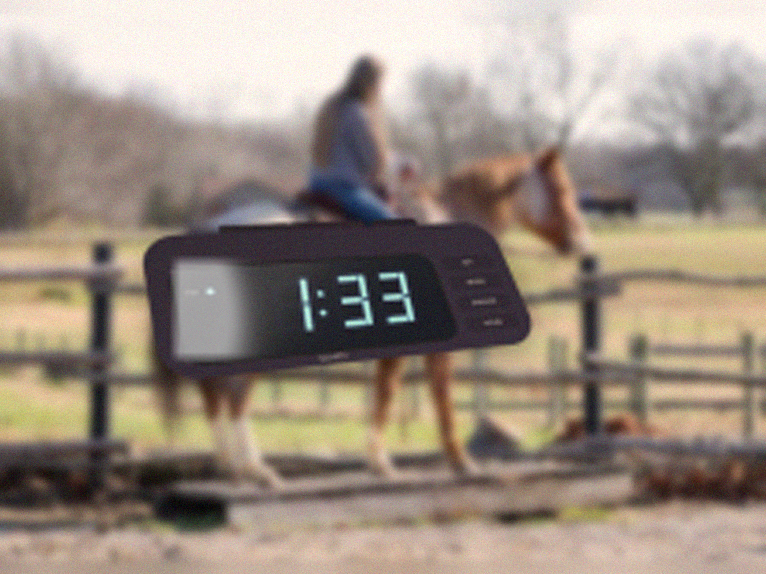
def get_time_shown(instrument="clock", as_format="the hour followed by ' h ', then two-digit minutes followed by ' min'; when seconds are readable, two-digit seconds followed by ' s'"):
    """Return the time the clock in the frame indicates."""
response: 1 h 33 min
